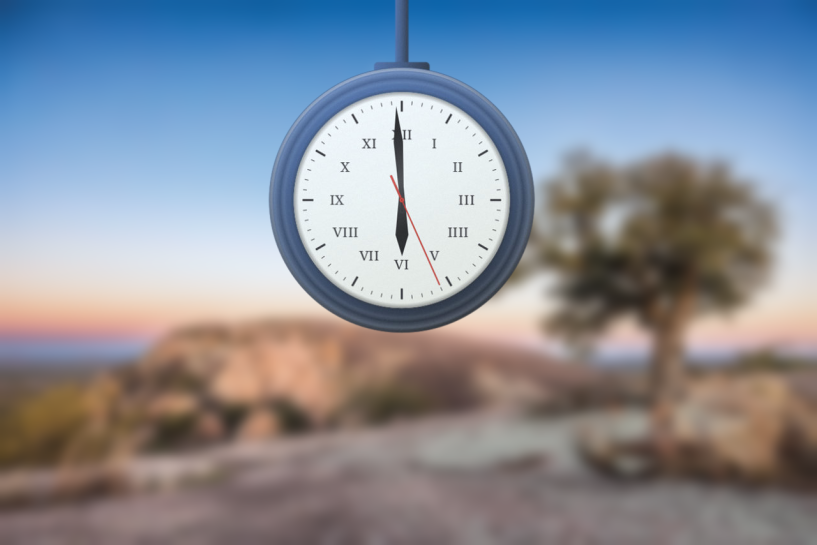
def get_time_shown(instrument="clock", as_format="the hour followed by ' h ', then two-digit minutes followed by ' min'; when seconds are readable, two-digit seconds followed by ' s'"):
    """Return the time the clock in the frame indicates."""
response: 5 h 59 min 26 s
